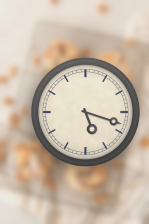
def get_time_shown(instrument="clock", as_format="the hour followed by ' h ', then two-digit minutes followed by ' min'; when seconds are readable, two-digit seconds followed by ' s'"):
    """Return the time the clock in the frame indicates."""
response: 5 h 18 min
